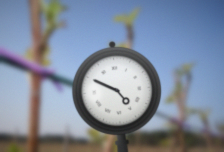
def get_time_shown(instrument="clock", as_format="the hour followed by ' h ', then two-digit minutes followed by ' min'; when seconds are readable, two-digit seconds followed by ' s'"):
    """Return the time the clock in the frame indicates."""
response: 4 h 50 min
